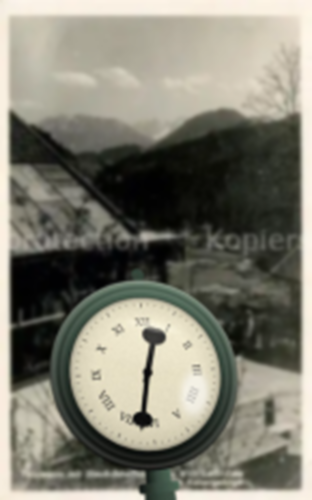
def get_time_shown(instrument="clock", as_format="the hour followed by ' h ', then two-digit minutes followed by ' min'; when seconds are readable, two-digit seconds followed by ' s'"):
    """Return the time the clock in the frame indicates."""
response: 12 h 32 min
